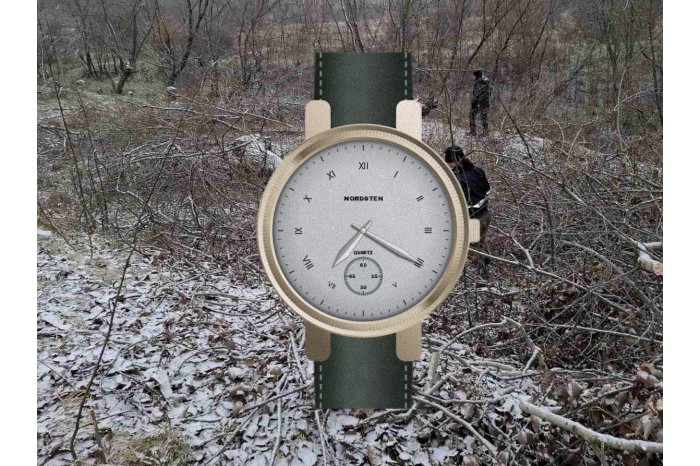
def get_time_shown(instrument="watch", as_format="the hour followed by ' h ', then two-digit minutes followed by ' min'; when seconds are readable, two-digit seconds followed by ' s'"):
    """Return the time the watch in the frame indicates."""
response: 7 h 20 min
